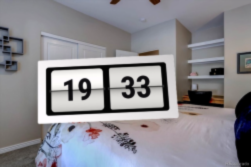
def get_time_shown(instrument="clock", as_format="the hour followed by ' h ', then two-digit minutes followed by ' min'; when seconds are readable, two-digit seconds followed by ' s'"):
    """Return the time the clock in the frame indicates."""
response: 19 h 33 min
